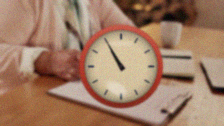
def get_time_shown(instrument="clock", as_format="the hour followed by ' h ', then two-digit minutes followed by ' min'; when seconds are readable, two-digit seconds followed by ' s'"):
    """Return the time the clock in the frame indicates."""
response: 10 h 55 min
